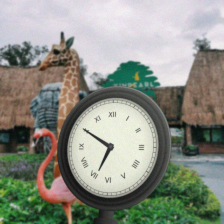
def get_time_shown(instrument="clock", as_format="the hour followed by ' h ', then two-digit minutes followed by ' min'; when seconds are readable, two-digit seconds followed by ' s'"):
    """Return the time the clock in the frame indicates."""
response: 6 h 50 min
